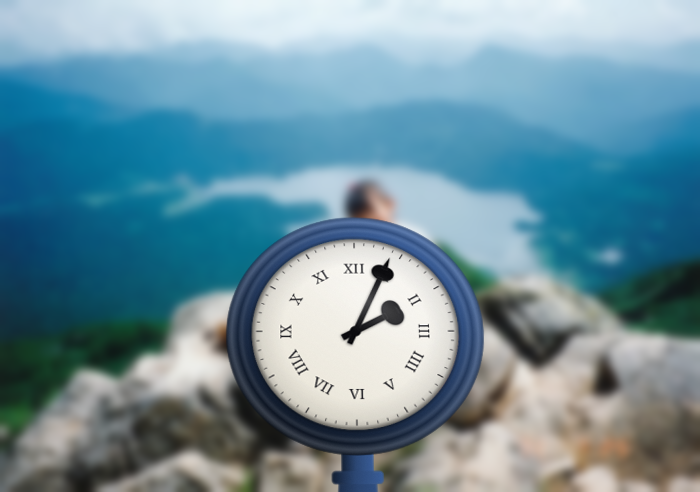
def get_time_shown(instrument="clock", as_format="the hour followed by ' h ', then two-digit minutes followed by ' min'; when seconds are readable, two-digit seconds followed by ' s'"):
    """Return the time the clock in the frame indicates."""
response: 2 h 04 min
